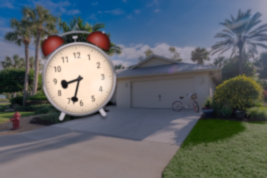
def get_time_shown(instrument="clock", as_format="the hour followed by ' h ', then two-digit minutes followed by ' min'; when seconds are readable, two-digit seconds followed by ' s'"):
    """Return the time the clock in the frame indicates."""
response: 8 h 33 min
